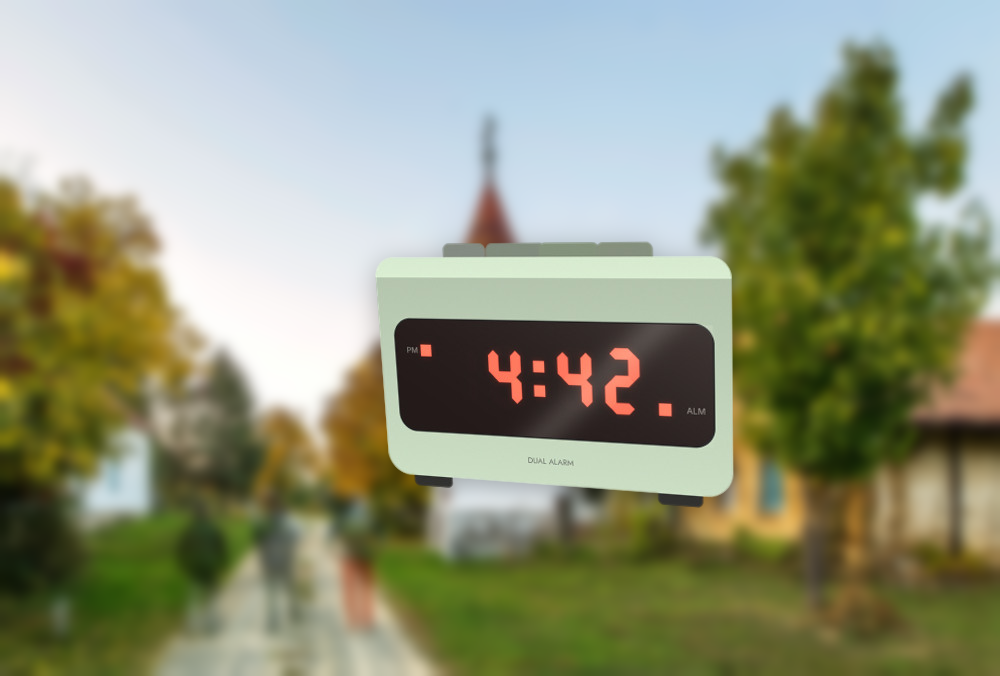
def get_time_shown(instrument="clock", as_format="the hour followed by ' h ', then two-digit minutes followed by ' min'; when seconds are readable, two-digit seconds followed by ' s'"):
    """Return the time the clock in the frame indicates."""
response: 4 h 42 min
